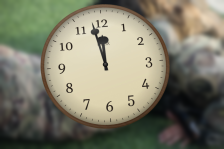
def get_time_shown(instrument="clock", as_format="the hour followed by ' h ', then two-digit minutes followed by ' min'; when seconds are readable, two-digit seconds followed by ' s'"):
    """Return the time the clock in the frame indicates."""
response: 11 h 58 min
